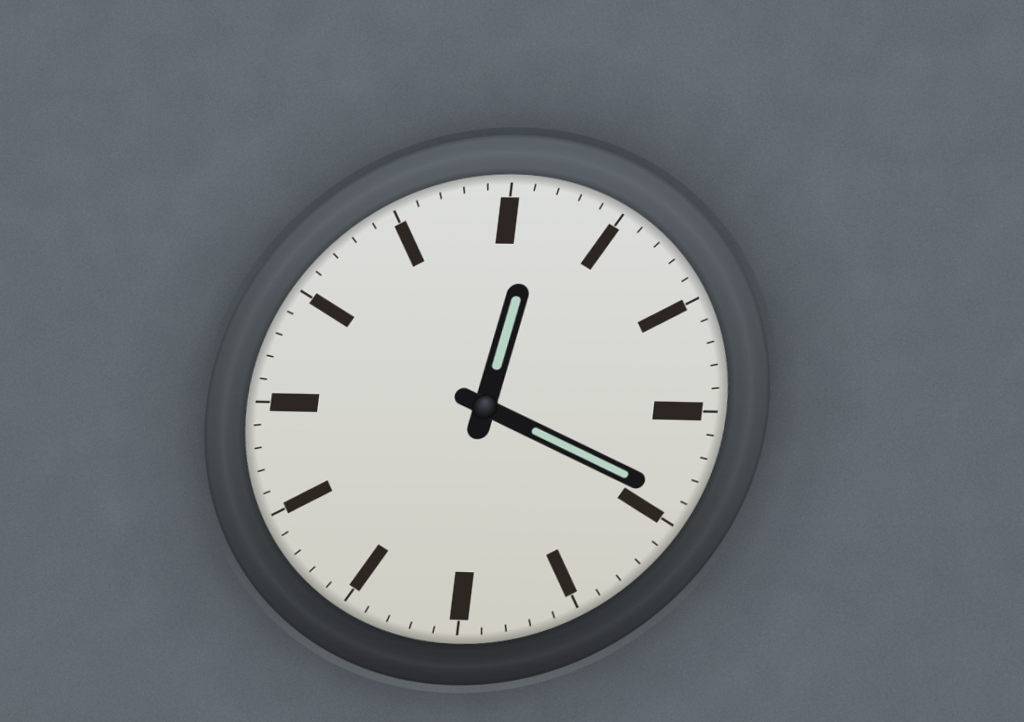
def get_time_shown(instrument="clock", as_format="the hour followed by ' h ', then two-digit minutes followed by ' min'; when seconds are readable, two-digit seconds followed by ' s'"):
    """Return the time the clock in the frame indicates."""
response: 12 h 19 min
